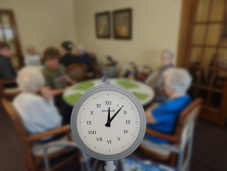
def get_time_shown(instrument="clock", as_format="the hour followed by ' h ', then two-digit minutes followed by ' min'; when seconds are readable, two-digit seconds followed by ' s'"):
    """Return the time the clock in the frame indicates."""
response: 12 h 07 min
